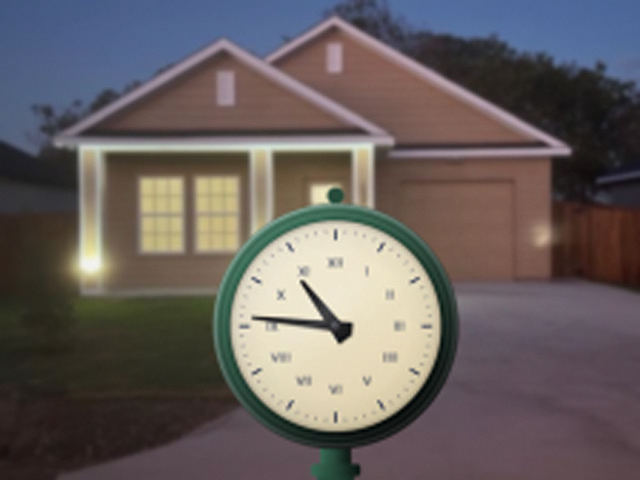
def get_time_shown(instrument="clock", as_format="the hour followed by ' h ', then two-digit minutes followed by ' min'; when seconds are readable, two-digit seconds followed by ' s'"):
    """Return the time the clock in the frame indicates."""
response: 10 h 46 min
